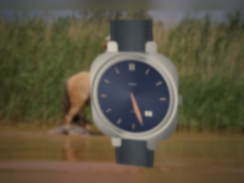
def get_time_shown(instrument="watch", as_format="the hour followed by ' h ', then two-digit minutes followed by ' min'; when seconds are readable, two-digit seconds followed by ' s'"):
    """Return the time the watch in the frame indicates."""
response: 5 h 27 min
